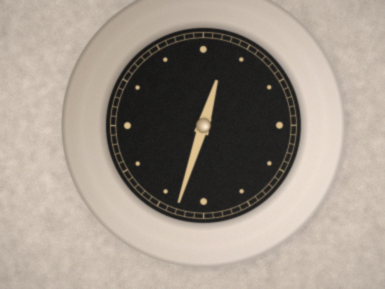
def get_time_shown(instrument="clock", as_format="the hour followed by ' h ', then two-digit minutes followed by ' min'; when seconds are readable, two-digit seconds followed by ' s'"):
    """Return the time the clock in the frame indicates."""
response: 12 h 33 min
